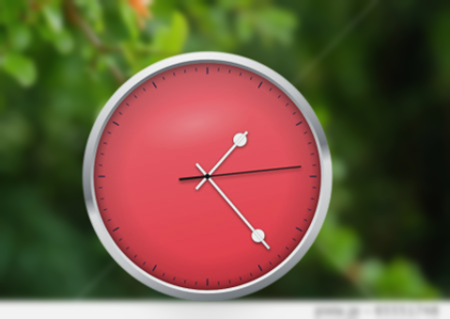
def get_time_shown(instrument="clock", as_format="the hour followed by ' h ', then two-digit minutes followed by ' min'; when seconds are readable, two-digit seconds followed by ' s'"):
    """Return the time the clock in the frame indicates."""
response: 1 h 23 min 14 s
